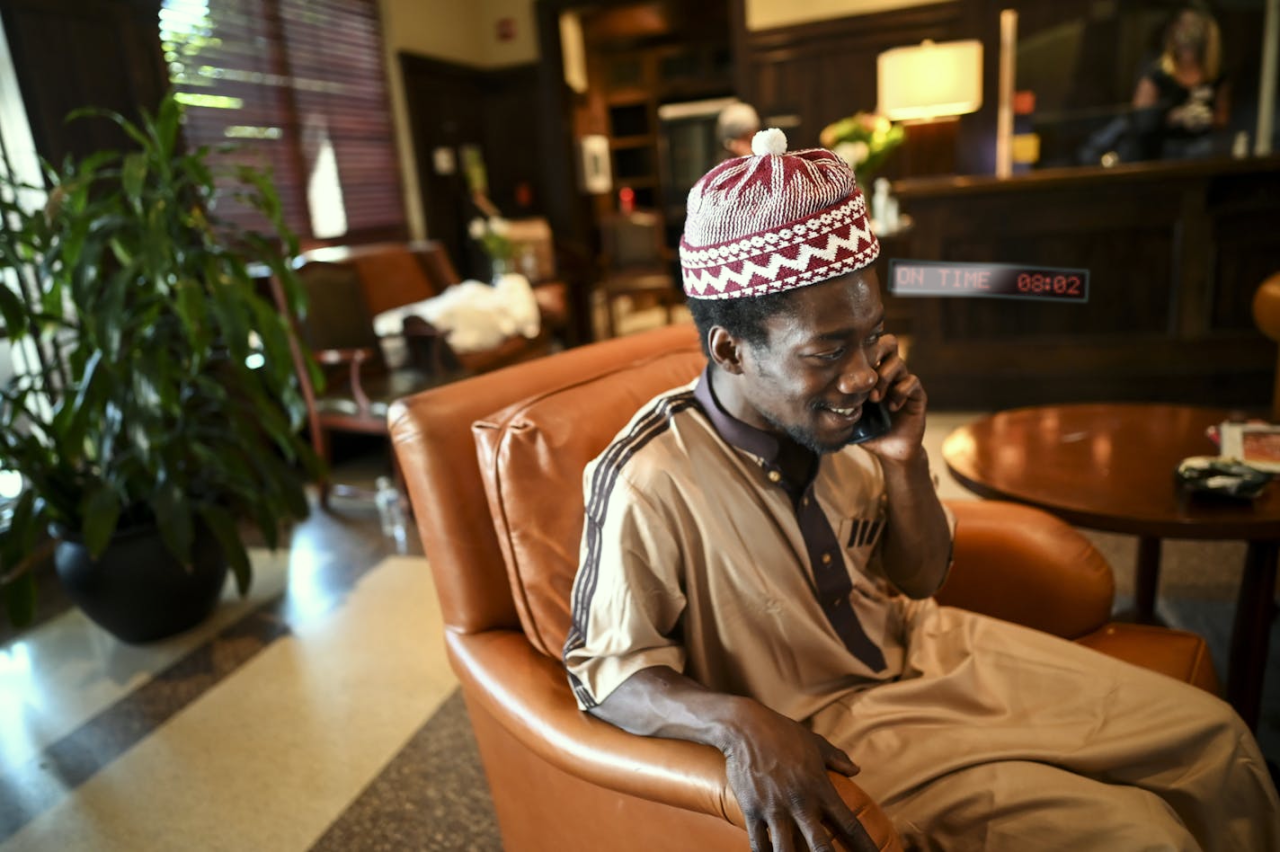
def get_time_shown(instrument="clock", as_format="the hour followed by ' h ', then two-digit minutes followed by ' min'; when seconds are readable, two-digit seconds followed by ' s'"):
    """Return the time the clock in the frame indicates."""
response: 8 h 02 min
